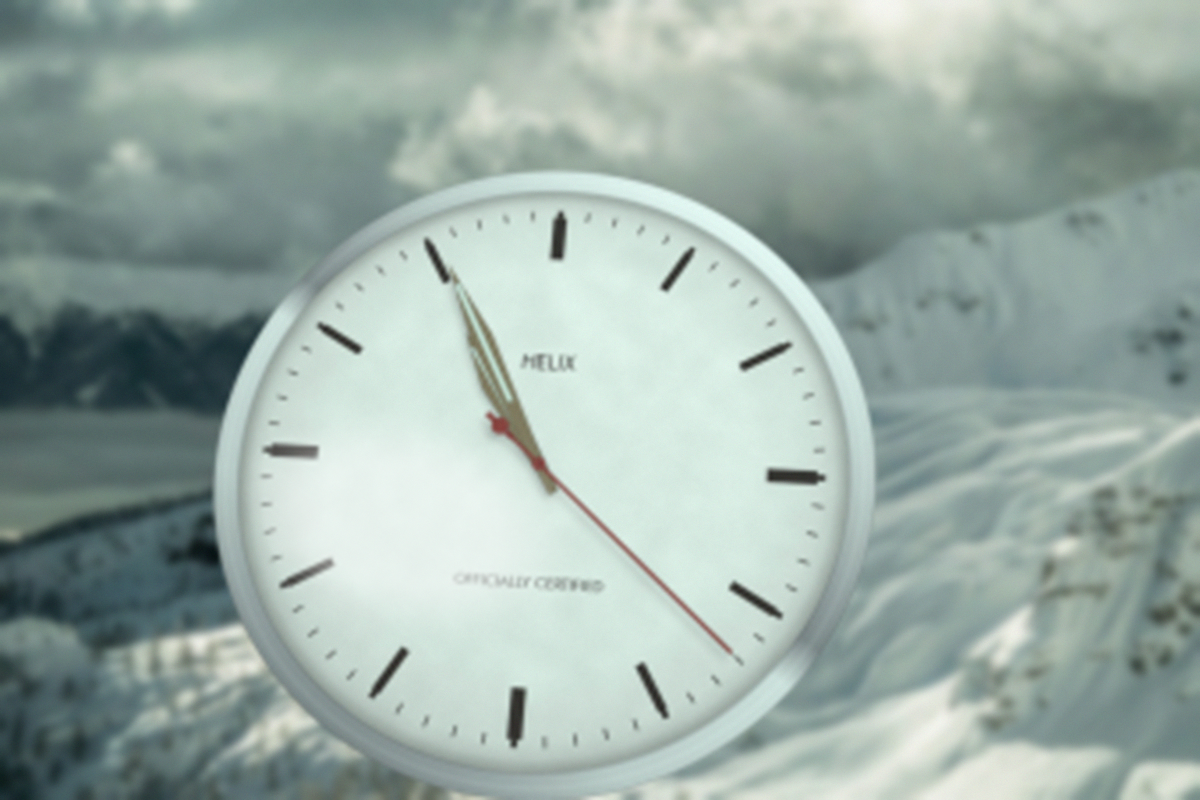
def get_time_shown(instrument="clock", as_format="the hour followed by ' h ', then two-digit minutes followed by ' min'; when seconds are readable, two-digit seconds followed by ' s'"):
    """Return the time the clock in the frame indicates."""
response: 10 h 55 min 22 s
